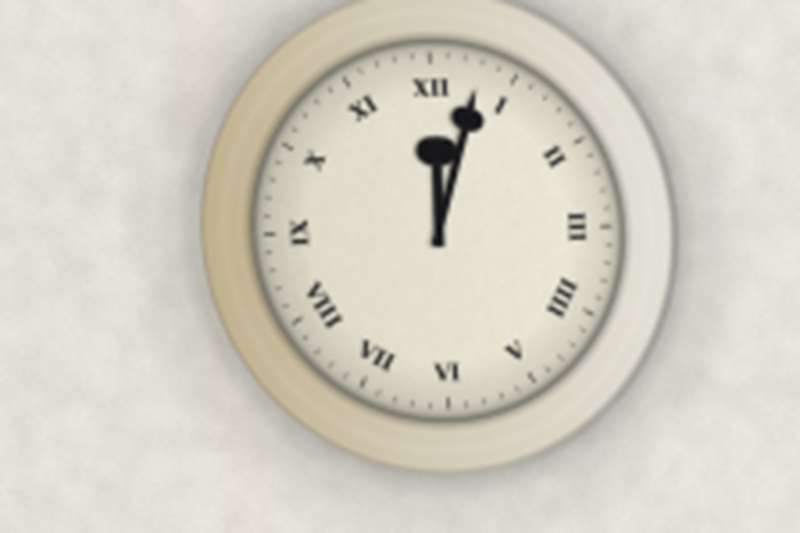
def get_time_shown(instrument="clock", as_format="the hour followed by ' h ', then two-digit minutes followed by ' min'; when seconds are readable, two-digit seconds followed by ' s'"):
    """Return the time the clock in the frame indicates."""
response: 12 h 03 min
